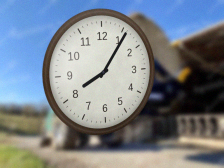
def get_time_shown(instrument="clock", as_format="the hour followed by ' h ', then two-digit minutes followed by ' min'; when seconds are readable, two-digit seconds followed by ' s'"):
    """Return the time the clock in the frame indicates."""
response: 8 h 06 min
